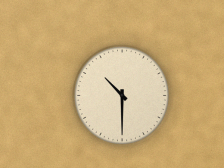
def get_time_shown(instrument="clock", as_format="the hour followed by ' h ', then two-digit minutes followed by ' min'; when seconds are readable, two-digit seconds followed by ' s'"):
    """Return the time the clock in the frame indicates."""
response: 10 h 30 min
